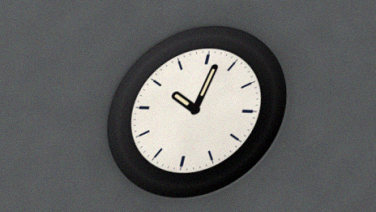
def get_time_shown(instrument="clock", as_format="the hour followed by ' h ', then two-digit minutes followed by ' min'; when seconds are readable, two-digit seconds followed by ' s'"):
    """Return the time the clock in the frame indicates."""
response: 10 h 02 min
